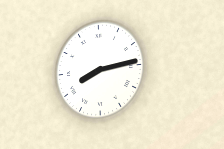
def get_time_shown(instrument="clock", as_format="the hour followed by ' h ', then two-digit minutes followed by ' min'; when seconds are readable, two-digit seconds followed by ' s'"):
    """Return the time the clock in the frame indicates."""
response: 8 h 14 min
